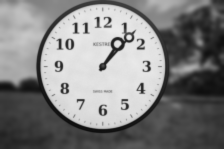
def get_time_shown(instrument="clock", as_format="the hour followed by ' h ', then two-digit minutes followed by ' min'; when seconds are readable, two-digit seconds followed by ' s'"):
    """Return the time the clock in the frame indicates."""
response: 1 h 07 min
